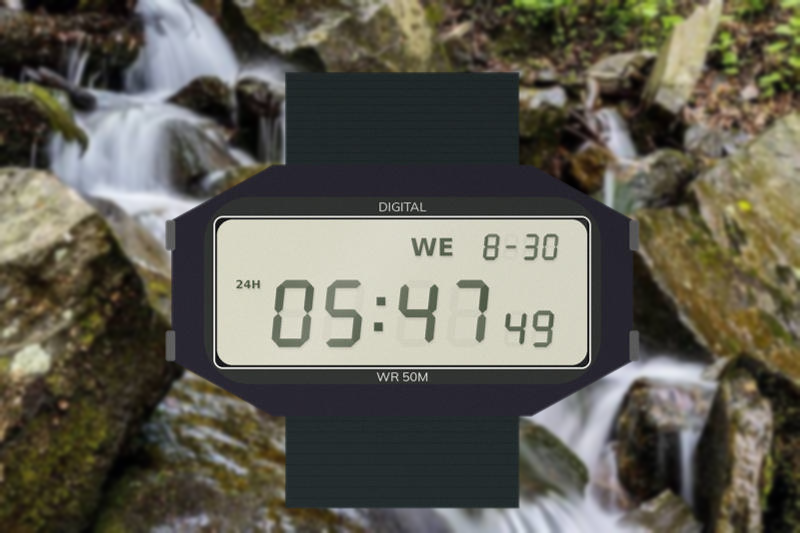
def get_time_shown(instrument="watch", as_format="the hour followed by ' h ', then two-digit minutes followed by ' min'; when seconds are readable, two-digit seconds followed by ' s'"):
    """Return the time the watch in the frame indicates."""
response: 5 h 47 min 49 s
